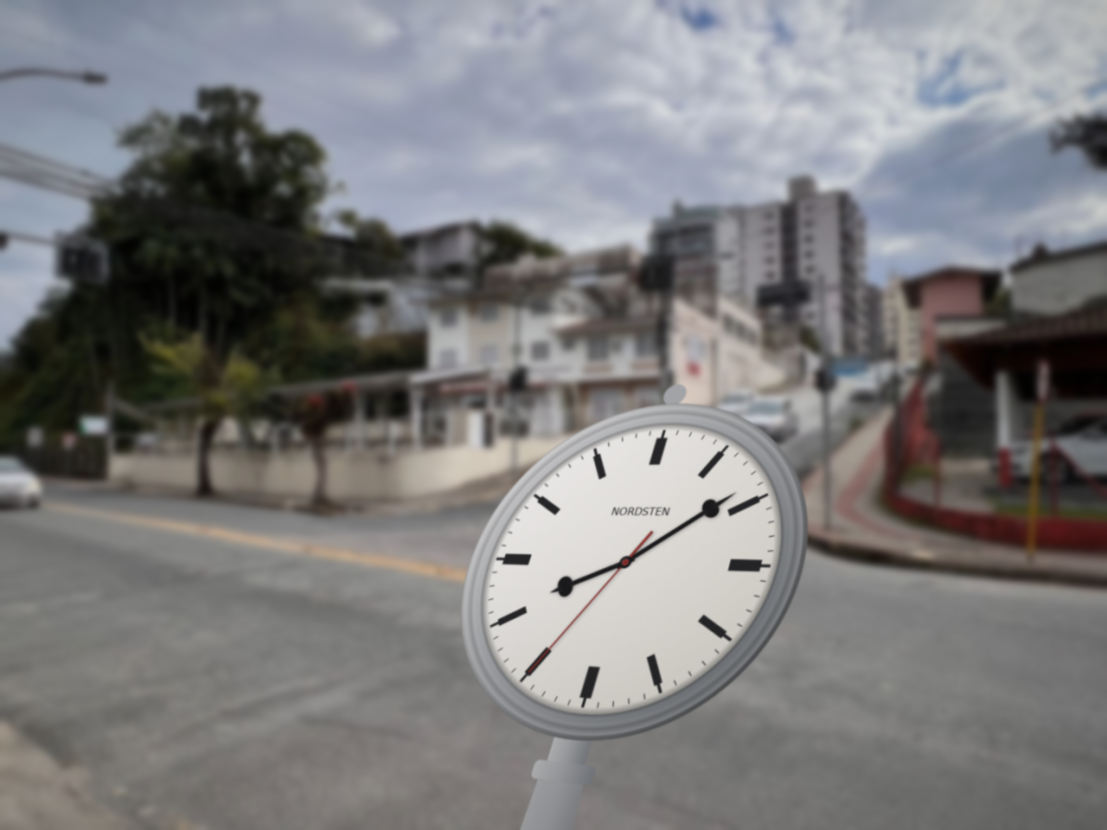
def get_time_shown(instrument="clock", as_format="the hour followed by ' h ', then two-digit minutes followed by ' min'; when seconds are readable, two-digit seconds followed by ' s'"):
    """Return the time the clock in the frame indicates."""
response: 8 h 08 min 35 s
